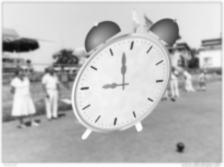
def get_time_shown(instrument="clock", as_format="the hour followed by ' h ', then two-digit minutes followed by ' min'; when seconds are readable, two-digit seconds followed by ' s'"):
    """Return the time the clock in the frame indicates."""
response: 8 h 58 min
